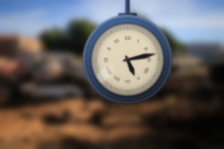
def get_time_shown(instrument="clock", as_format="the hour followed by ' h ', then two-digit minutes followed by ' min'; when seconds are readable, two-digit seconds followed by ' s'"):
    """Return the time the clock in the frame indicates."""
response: 5 h 13 min
